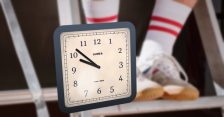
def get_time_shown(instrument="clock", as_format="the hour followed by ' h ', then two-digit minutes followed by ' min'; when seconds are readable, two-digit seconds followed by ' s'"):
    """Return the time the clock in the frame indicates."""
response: 9 h 52 min
